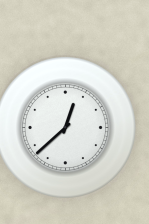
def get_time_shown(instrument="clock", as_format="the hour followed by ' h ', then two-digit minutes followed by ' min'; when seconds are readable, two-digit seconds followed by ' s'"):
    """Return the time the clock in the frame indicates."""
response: 12 h 38 min
